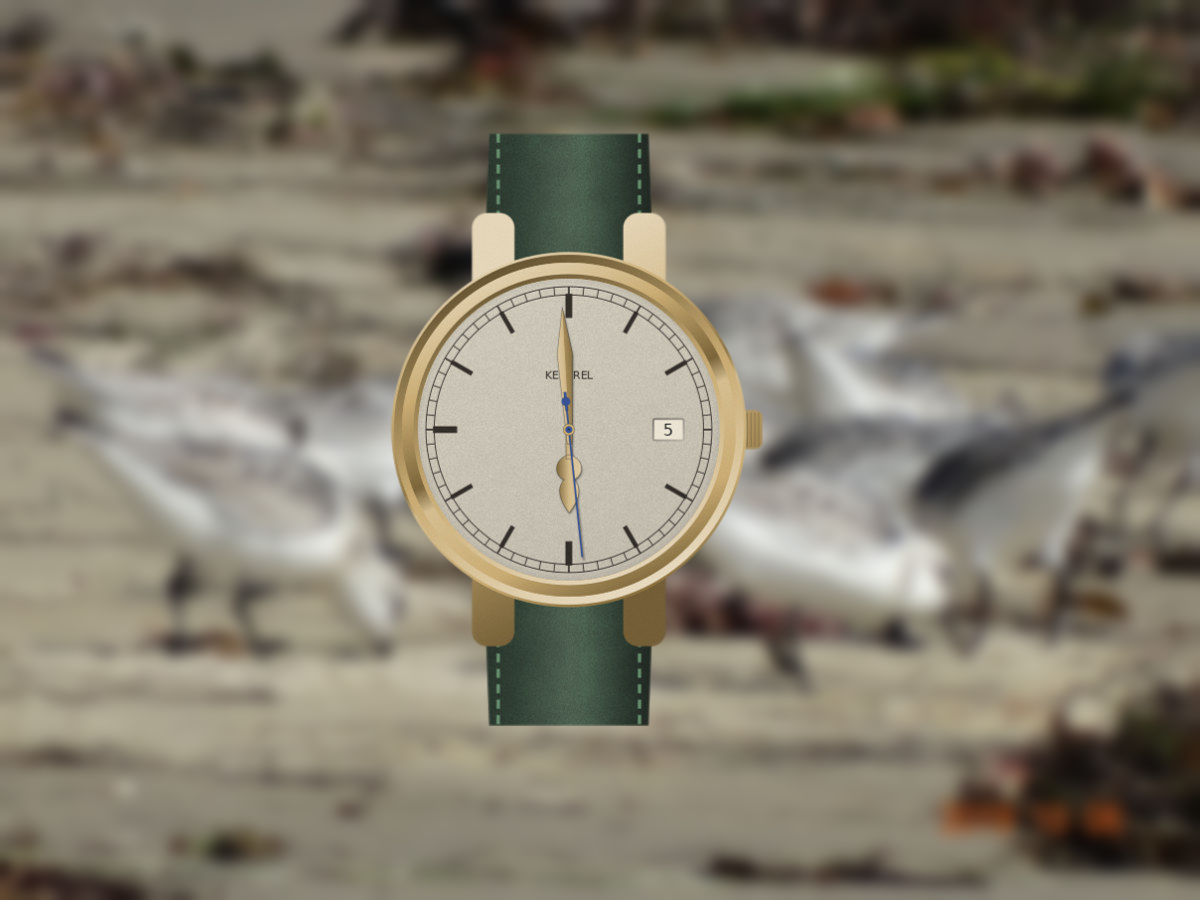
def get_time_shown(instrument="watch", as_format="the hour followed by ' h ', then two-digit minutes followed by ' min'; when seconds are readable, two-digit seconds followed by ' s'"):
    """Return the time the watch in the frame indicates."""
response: 5 h 59 min 29 s
